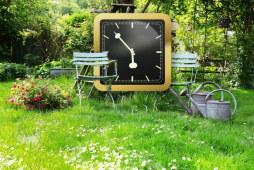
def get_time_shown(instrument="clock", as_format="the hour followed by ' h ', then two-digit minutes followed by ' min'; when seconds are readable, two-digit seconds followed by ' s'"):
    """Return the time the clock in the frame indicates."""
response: 5 h 53 min
